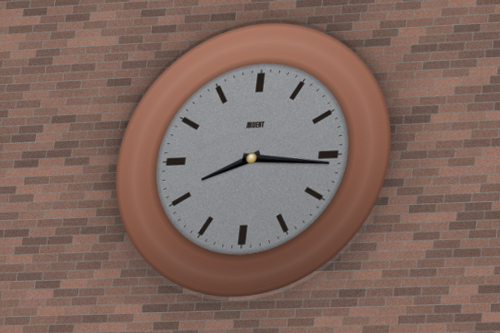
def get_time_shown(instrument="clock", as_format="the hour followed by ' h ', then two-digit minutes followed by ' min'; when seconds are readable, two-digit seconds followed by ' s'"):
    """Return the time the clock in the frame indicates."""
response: 8 h 16 min
